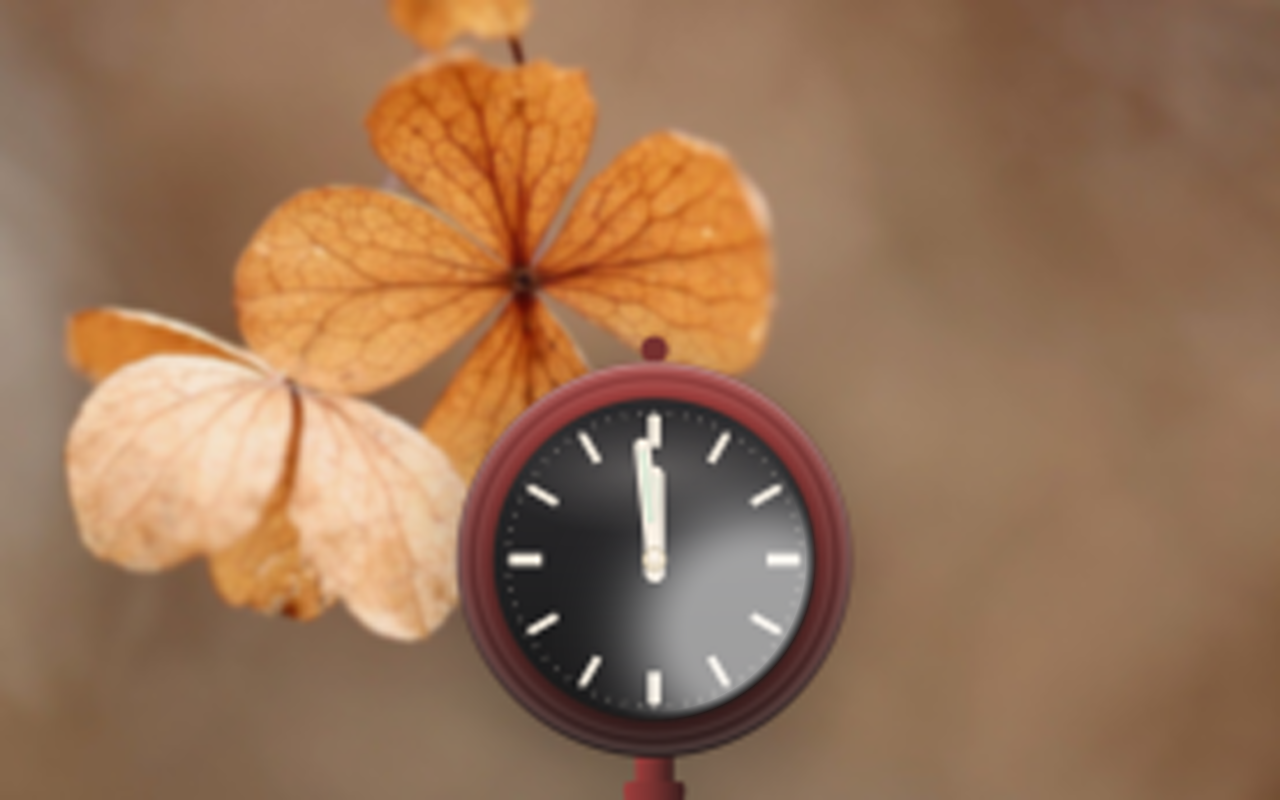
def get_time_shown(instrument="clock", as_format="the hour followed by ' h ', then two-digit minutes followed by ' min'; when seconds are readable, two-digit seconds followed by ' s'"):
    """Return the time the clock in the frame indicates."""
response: 11 h 59 min
